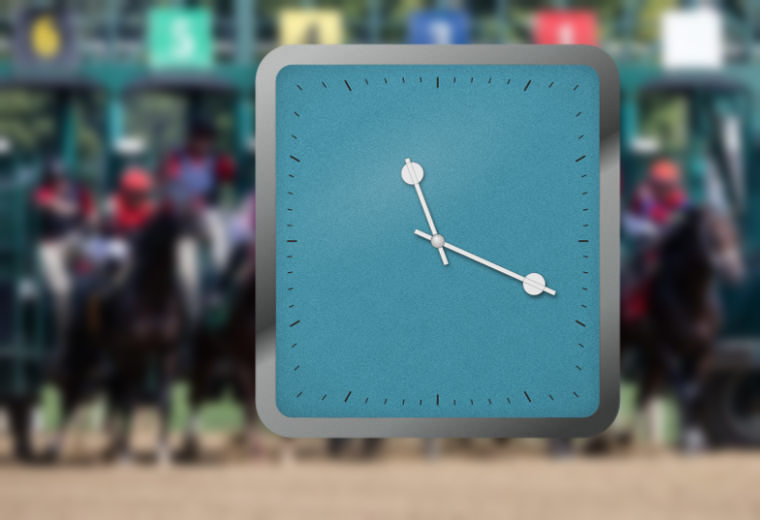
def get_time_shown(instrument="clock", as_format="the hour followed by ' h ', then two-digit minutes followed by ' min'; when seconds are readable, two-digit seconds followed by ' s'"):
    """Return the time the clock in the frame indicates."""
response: 11 h 19 min
